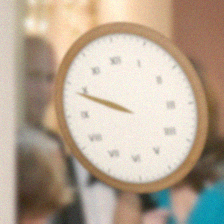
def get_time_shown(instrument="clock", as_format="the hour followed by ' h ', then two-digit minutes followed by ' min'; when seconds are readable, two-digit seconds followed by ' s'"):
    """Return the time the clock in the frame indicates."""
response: 9 h 49 min
